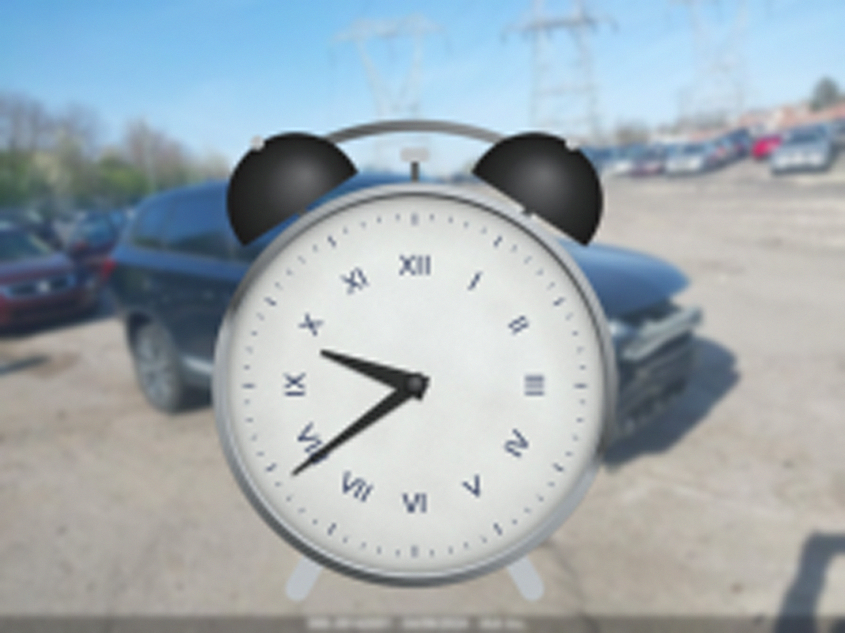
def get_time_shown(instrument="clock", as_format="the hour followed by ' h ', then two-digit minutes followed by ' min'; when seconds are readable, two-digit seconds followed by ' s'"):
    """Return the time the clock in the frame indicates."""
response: 9 h 39 min
